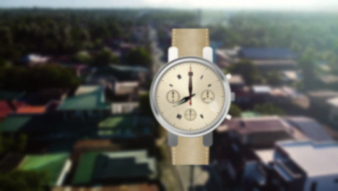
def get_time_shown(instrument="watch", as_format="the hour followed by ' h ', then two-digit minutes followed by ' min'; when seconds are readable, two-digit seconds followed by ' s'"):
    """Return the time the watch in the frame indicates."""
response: 8 h 00 min
